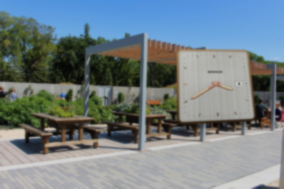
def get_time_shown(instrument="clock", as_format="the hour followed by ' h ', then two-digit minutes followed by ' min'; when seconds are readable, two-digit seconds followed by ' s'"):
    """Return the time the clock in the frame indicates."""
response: 3 h 40 min
